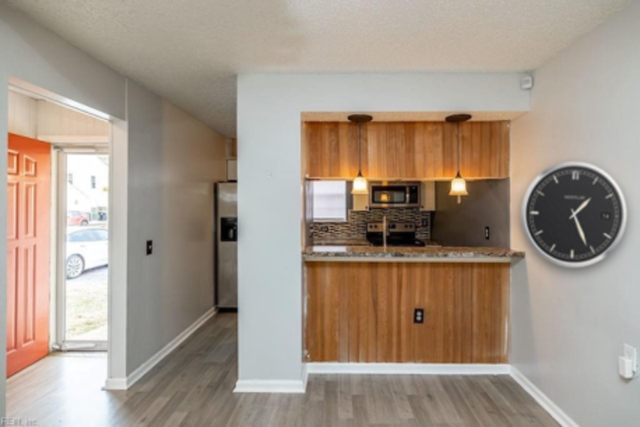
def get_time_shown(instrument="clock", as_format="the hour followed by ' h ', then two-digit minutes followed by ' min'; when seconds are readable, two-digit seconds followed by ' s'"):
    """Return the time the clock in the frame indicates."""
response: 1 h 26 min
